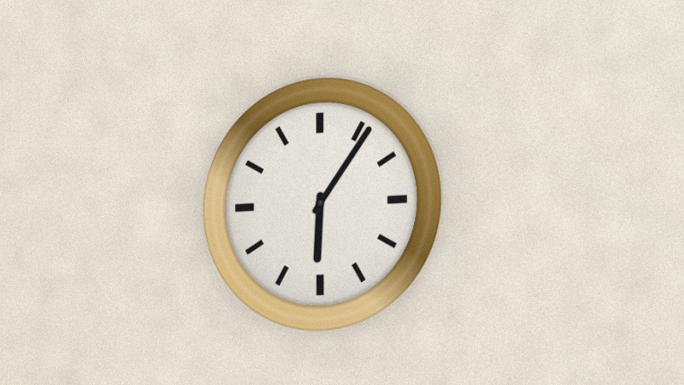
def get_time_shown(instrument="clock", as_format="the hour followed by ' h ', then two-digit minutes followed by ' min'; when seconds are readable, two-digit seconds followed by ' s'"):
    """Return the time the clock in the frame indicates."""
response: 6 h 06 min
